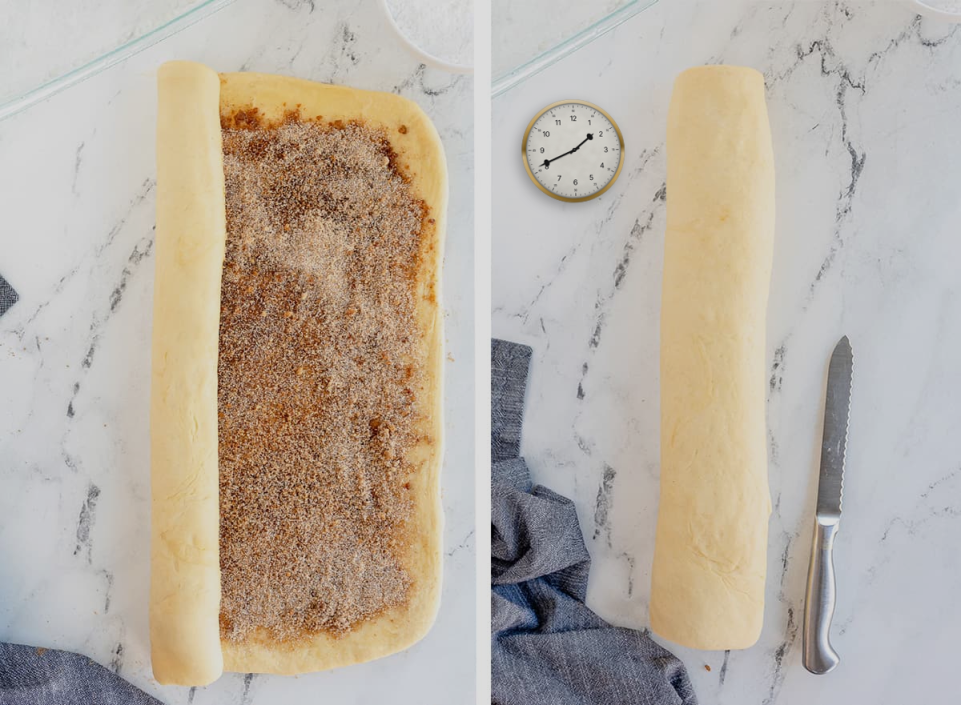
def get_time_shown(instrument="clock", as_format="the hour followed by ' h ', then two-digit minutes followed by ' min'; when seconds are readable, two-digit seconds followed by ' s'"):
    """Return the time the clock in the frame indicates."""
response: 1 h 41 min
